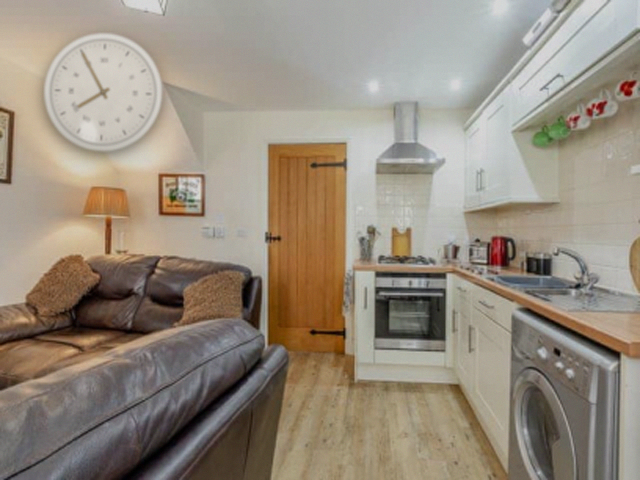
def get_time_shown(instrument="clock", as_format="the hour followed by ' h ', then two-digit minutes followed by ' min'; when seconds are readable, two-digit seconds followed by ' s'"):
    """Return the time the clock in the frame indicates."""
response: 7 h 55 min
